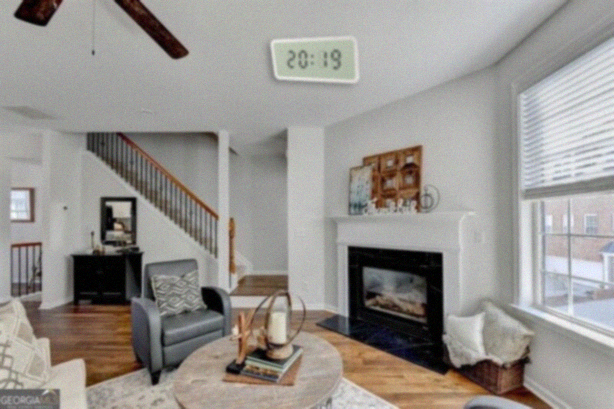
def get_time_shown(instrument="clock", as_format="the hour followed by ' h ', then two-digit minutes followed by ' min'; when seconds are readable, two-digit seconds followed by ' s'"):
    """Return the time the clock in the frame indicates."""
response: 20 h 19 min
